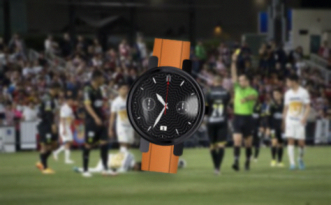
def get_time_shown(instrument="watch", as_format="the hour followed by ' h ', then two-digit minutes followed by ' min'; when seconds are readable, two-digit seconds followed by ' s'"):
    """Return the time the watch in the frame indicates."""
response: 10 h 34 min
